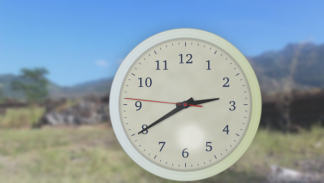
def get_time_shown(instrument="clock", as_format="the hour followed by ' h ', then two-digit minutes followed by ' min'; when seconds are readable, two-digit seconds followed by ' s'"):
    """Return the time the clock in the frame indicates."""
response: 2 h 39 min 46 s
